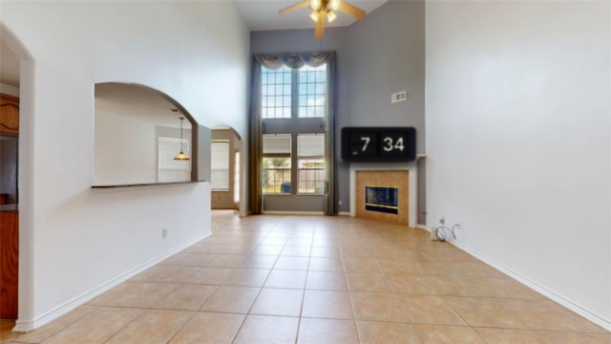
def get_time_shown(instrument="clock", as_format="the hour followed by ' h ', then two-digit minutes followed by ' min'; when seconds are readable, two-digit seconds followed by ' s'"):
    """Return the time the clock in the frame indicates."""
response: 7 h 34 min
